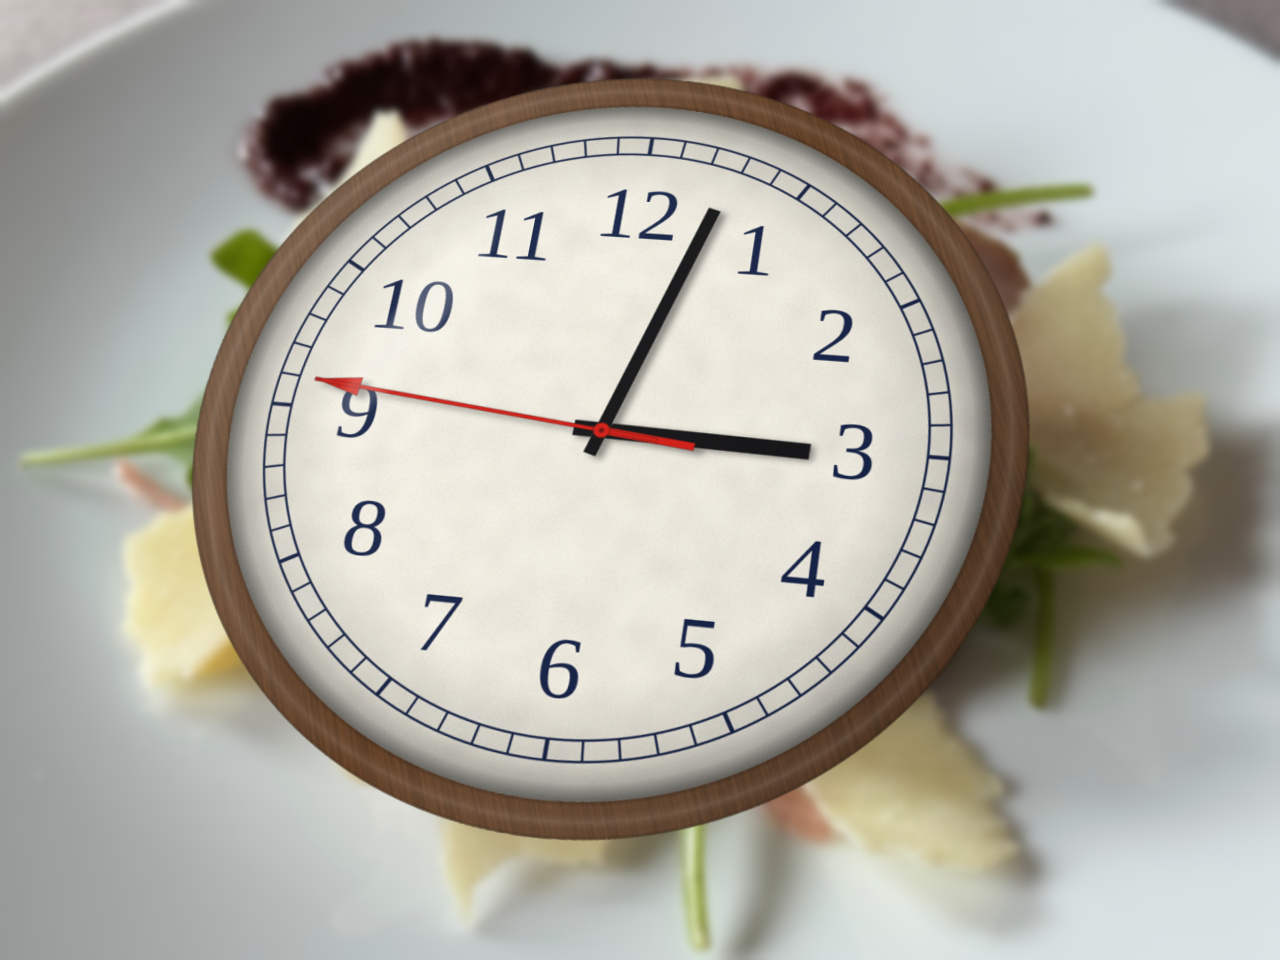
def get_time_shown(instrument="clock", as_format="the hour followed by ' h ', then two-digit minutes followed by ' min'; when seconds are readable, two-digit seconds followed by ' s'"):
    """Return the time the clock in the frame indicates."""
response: 3 h 02 min 46 s
